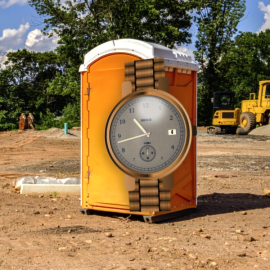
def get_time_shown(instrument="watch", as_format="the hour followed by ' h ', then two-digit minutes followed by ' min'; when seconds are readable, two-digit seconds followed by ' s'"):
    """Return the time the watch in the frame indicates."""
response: 10 h 43 min
